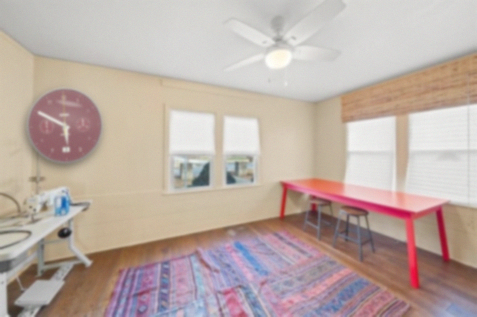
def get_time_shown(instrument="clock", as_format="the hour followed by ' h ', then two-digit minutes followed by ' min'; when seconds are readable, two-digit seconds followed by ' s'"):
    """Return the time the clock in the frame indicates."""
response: 5 h 50 min
